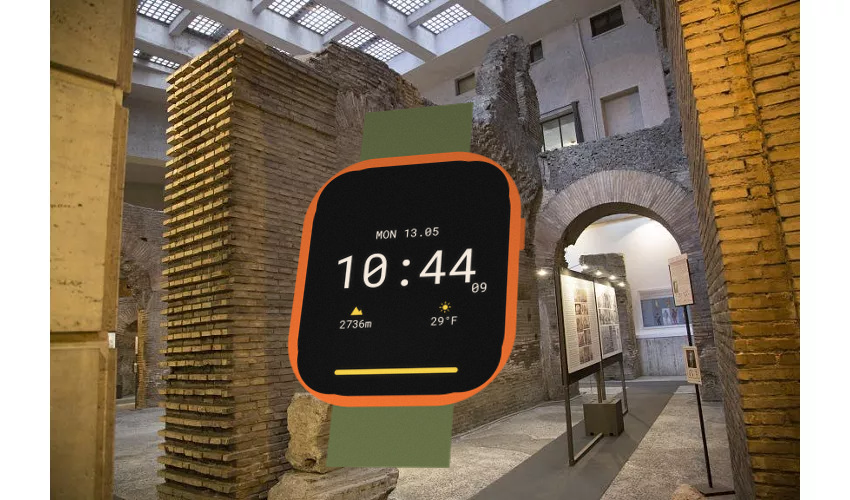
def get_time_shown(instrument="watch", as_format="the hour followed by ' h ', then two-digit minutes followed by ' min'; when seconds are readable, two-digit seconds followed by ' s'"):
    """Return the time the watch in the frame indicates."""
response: 10 h 44 min 09 s
